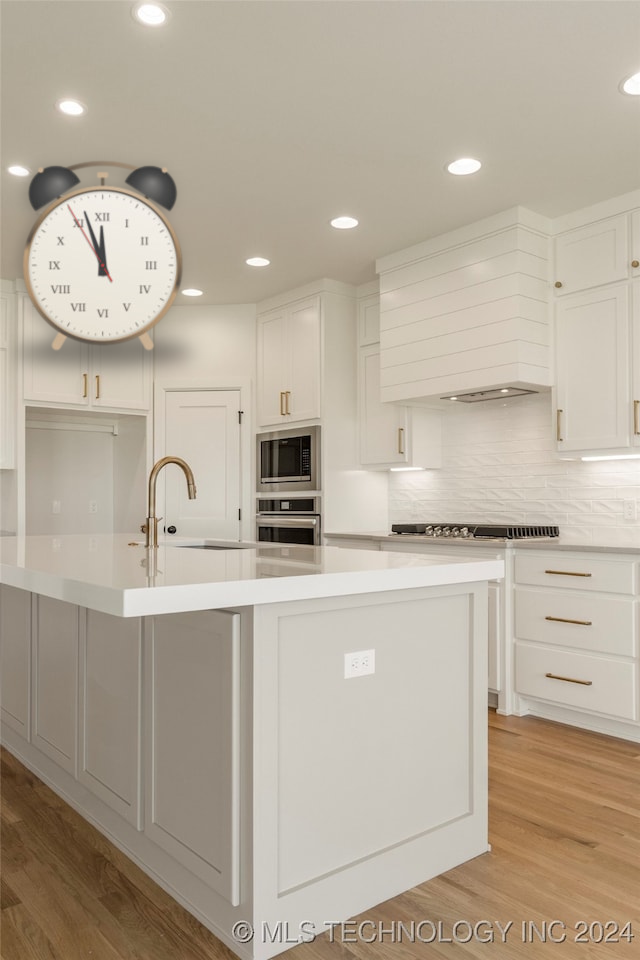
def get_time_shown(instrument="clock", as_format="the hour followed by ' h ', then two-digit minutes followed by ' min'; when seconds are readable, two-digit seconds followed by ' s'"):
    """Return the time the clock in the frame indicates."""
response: 11 h 56 min 55 s
